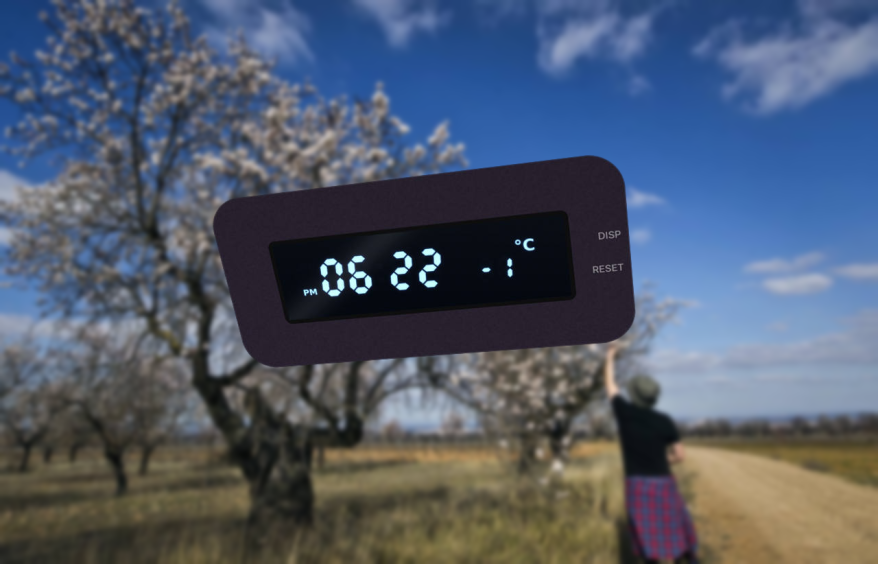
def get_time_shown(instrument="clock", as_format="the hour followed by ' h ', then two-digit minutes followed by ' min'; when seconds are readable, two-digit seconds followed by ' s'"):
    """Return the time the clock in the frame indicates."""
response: 6 h 22 min
